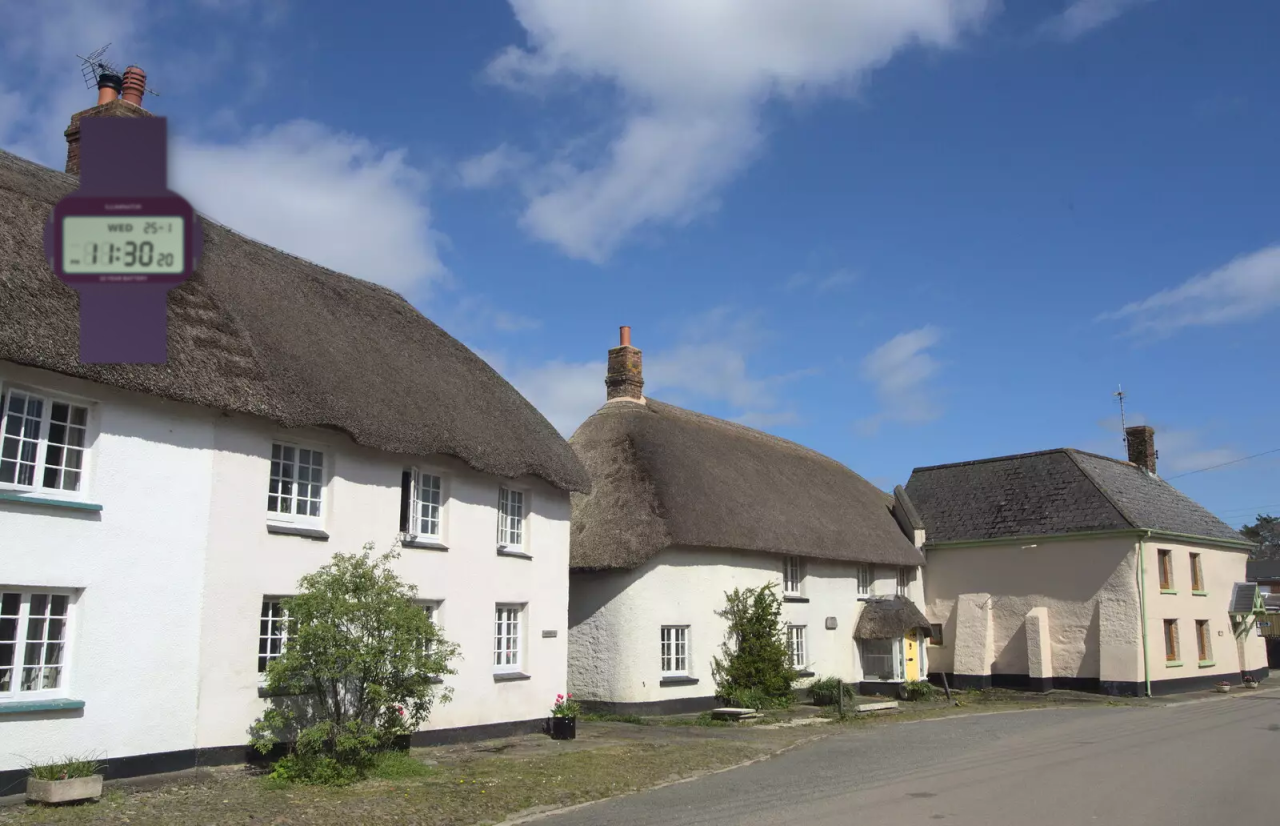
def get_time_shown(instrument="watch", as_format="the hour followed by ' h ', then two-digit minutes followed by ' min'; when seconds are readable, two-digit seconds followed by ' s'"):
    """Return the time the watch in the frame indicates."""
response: 11 h 30 min 20 s
